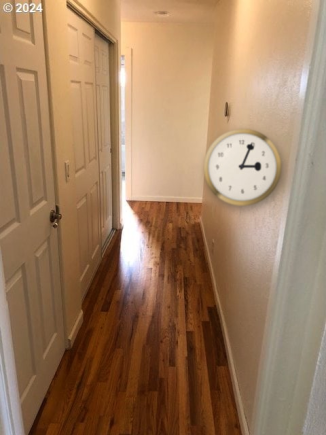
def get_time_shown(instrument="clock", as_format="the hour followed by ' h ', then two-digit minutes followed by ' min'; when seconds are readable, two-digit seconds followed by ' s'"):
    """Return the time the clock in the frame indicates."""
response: 3 h 04 min
